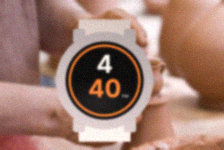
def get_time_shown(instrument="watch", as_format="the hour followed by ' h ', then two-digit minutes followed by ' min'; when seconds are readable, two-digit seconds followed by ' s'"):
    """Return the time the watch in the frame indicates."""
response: 4 h 40 min
